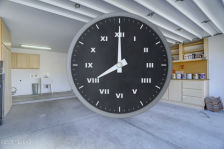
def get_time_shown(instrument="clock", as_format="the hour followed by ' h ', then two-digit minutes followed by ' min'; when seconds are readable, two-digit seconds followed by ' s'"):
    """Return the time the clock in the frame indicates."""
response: 8 h 00 min
